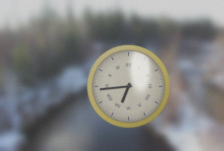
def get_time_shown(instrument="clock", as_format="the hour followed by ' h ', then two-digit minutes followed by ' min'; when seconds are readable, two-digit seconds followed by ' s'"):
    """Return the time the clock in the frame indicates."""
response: 6 h 44 min
